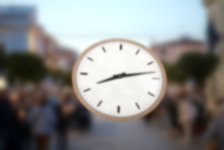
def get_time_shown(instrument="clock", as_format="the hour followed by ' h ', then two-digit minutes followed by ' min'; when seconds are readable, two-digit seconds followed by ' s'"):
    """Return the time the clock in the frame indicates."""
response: 8 h 13 min
